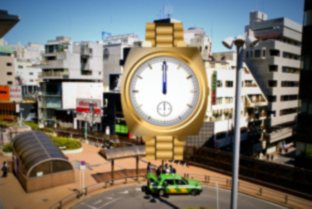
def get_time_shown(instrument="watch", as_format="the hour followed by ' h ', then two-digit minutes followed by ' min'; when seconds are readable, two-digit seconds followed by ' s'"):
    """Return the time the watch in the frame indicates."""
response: 12 h 00 min
